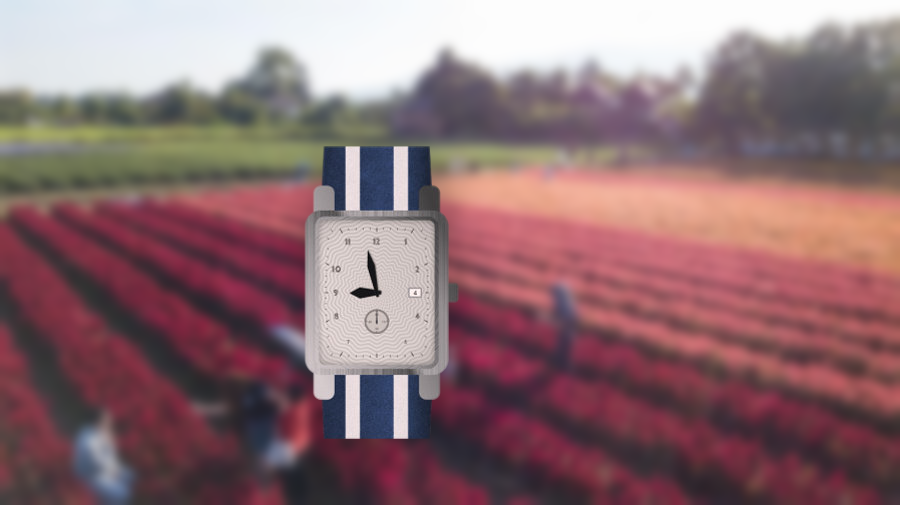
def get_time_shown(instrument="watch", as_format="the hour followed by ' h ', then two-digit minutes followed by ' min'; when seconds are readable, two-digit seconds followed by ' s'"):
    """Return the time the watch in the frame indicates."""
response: 8 h 58 min
